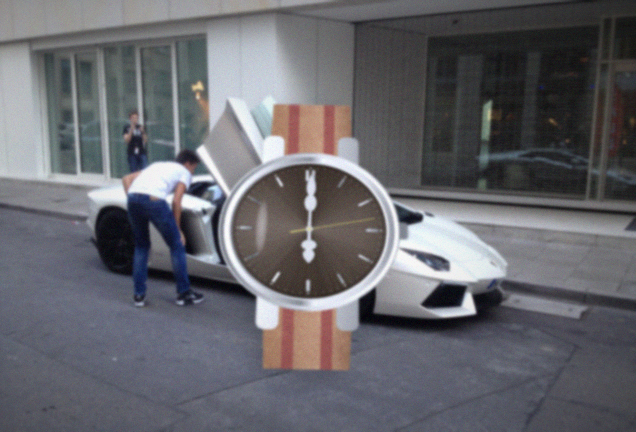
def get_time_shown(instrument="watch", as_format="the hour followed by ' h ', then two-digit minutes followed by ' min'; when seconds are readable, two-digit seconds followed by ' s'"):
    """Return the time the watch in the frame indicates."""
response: 6 h 00 min 13 s
